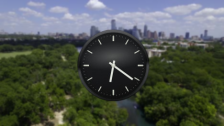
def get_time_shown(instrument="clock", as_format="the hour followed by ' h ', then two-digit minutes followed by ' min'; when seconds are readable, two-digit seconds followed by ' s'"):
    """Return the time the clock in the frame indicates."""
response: 6 h 21 min
